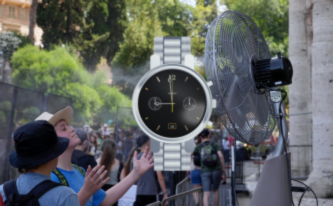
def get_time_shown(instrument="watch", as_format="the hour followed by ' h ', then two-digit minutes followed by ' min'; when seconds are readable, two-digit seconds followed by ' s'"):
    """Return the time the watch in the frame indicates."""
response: 8 h 59 min
